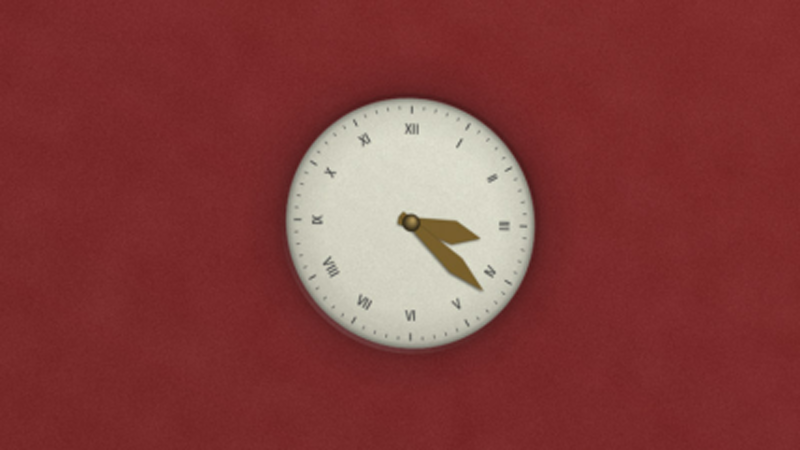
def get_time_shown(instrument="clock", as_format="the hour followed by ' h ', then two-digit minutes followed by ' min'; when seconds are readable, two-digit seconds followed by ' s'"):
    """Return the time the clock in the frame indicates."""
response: 3 h 22 min
